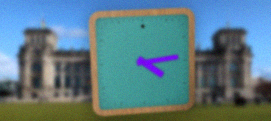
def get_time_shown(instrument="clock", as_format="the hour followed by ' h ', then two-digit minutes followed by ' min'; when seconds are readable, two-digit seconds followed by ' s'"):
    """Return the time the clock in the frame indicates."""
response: 4 h 14 min
